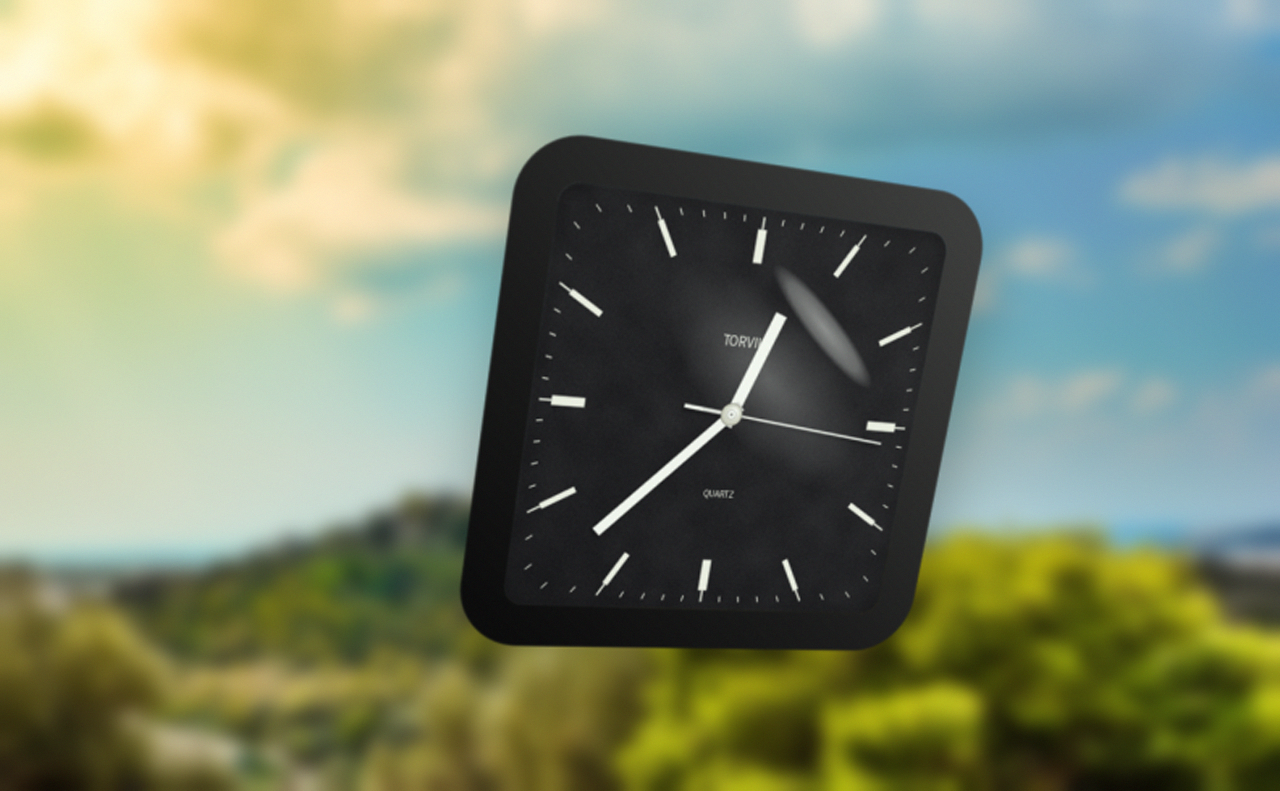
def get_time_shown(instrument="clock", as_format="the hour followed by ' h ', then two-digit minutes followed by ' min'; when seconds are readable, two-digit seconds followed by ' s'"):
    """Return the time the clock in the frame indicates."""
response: 12 h 37 min 16 s
